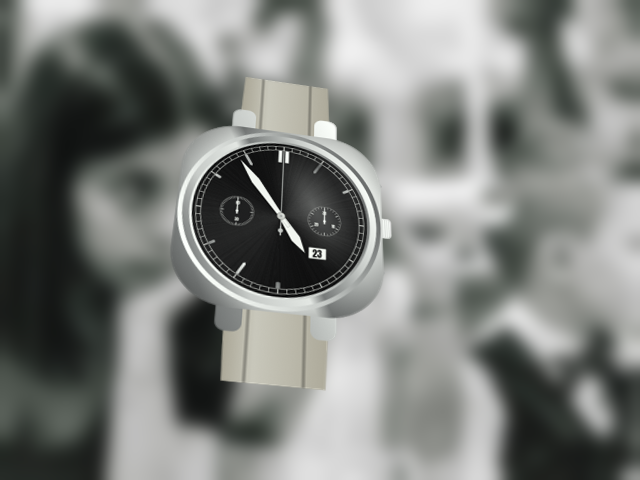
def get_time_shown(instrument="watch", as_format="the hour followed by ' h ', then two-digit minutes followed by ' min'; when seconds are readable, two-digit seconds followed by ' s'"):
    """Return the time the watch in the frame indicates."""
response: 4 h 54 min
